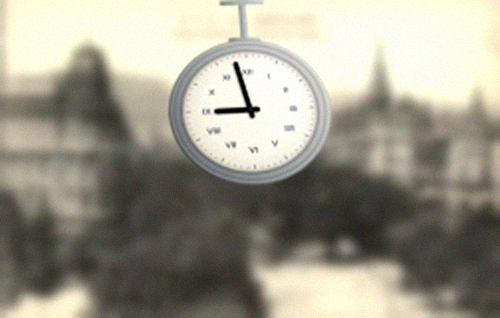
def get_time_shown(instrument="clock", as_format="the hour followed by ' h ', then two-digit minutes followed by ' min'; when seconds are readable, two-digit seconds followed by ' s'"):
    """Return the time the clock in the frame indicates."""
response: 8 h 58 min
